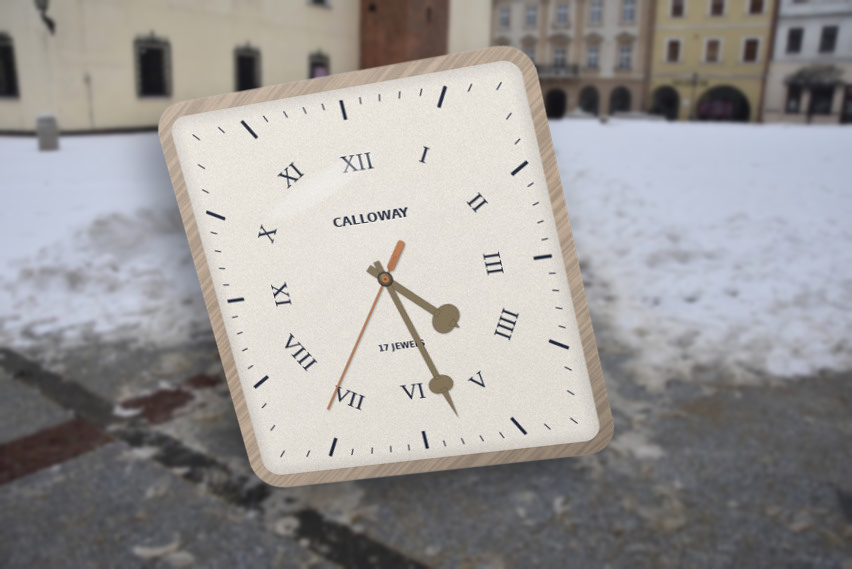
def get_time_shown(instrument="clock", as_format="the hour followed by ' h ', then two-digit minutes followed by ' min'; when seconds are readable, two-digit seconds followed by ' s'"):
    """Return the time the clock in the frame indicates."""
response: 4 h 27 min 36 s
